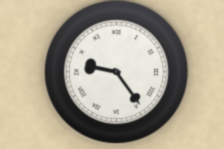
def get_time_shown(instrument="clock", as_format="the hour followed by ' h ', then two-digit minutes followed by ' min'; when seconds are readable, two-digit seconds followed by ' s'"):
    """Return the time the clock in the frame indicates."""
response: 9 h 24 min
